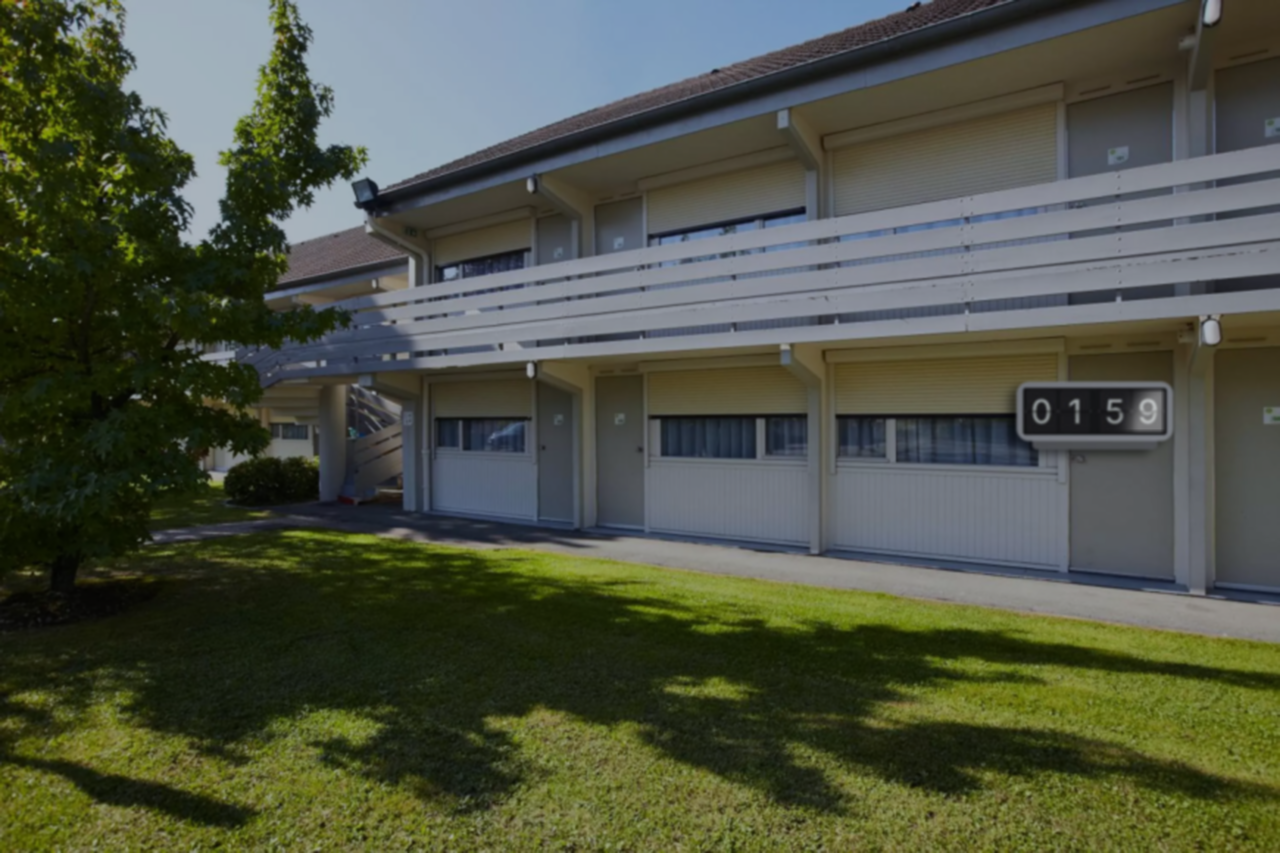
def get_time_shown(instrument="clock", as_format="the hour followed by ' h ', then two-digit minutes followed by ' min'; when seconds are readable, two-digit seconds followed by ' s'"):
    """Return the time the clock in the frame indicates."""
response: 1 h 59 min
